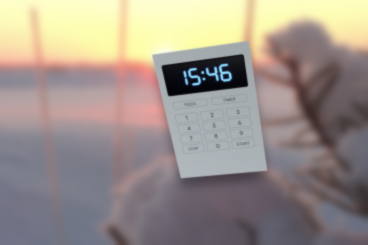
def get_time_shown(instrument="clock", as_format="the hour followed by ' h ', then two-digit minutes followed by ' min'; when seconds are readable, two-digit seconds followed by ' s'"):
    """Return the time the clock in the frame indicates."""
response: 15 h 46 min
